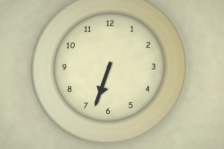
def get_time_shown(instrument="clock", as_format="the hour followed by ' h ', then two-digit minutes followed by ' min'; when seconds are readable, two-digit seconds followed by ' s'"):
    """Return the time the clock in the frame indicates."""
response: 6 h 33 min
